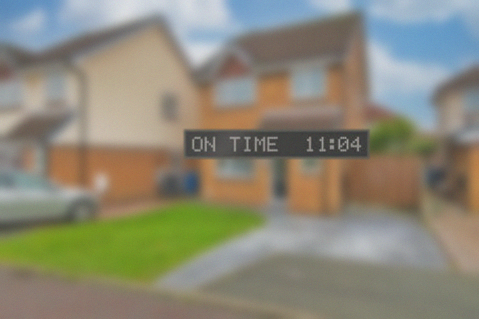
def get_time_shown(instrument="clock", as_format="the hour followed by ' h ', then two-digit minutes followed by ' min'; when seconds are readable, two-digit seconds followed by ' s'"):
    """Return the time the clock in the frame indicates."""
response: 11 h 04 min
